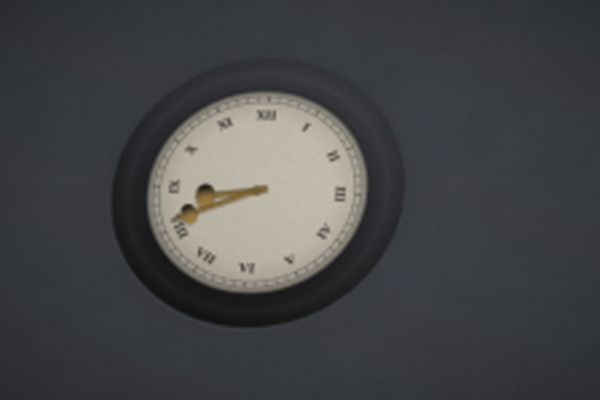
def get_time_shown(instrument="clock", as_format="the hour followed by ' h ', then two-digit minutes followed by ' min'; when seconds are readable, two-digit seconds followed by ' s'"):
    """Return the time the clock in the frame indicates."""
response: 8 h 41 min
